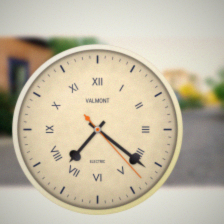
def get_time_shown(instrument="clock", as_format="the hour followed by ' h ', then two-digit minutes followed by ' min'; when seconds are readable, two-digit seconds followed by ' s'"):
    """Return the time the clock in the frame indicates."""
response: 7 h 21 min 23 s
